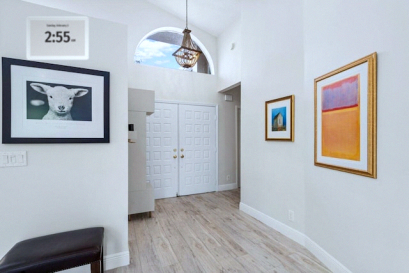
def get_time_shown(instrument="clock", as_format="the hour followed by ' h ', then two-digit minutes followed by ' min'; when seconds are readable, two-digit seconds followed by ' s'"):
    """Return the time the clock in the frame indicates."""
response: 2 h 55 min
